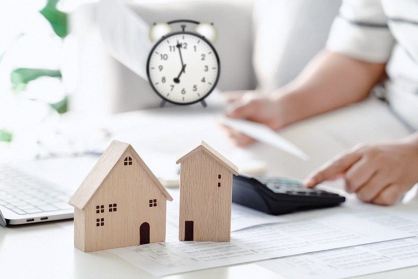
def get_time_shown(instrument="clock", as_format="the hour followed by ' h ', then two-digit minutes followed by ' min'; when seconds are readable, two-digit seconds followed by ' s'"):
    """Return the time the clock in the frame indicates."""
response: 6 h 58 min
